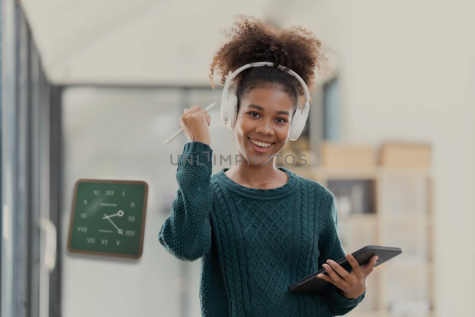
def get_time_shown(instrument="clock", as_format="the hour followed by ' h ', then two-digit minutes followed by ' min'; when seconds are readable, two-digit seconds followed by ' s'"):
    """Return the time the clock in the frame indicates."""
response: 2 h 22 min
